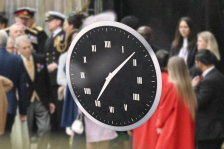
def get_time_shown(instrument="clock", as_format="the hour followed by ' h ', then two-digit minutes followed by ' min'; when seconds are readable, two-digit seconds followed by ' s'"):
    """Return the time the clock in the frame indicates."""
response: 7 h 08 min
